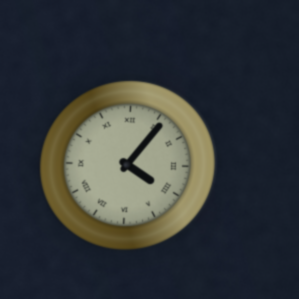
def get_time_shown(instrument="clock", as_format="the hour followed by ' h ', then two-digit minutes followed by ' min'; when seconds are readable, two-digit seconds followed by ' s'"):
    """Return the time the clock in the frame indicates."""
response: 4 h 06 min
